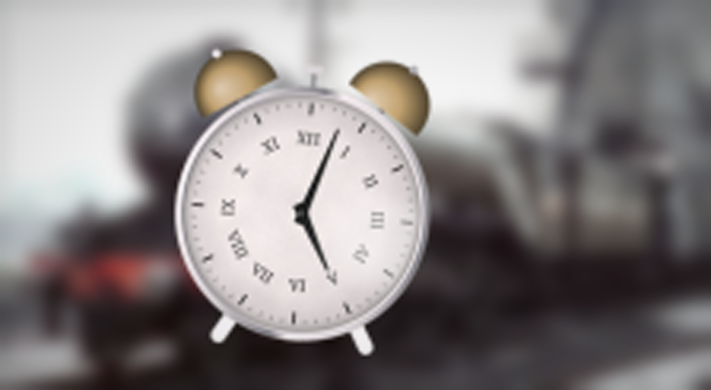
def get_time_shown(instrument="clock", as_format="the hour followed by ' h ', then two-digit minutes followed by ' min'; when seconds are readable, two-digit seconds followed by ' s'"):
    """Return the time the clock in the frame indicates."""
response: 5 h 03 min
